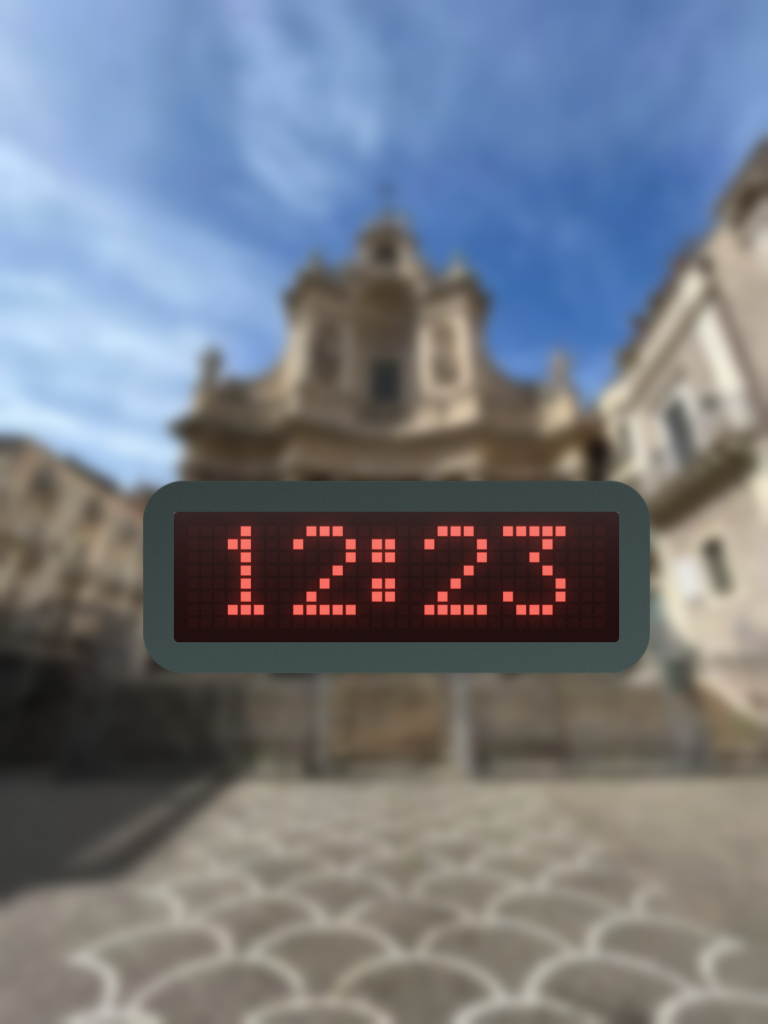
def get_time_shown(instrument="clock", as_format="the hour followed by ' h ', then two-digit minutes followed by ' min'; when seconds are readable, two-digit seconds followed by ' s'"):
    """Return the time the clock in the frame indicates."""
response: 12 h 23 min
